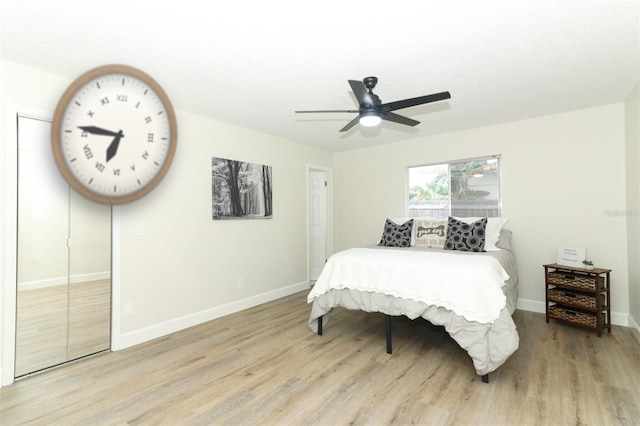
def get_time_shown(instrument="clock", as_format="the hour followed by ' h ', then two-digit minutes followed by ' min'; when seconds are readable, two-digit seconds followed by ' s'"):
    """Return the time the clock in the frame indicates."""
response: 6 h 46 min
